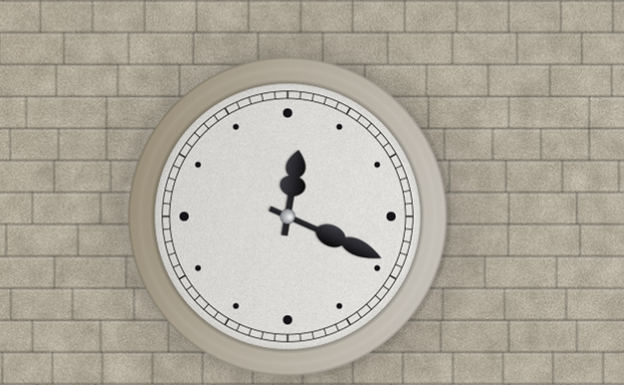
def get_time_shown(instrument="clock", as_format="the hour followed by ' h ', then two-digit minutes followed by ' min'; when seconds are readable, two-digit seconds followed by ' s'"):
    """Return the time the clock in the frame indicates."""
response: 12 h 19 min
